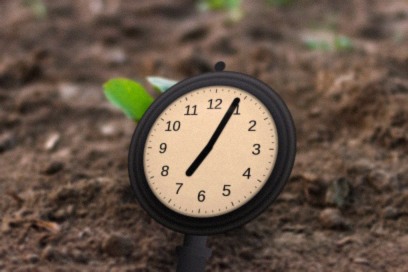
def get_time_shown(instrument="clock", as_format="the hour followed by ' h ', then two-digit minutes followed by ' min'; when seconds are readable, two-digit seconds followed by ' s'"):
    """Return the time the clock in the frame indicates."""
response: 7 h 04 min
